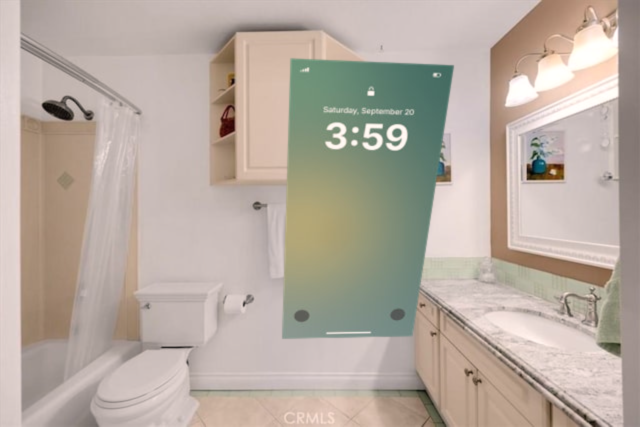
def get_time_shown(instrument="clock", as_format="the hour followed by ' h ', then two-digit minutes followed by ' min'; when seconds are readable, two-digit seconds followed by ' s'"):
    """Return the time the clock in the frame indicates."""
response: 3 h 59 min
